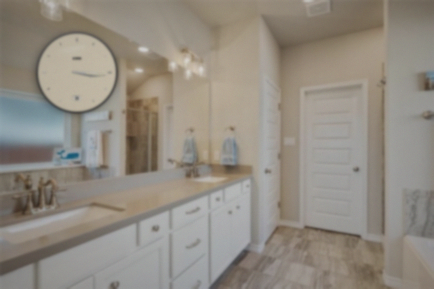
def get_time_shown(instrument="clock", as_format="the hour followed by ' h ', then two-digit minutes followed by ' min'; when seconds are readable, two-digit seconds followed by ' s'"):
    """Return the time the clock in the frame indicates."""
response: 3 h 16 min
